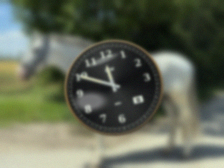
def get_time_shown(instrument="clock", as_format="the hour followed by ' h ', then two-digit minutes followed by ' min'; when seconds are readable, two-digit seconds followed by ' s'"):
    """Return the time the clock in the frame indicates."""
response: 11 h 50 min
